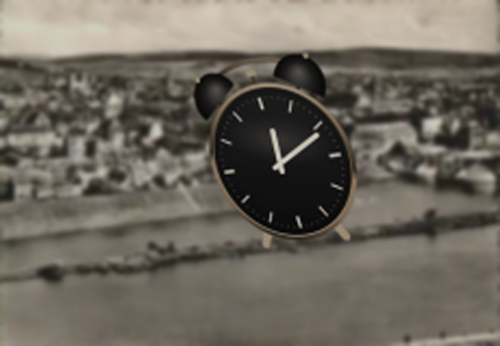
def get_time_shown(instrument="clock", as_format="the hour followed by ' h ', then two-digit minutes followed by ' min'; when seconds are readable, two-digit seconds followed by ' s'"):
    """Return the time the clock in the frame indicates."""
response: 12 h 11 min
